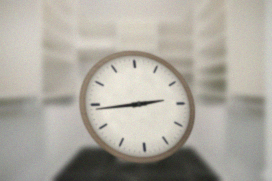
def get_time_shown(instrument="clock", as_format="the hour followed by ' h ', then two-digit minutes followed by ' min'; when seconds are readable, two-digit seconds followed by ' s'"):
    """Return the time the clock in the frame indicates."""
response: 2 h 44 min
